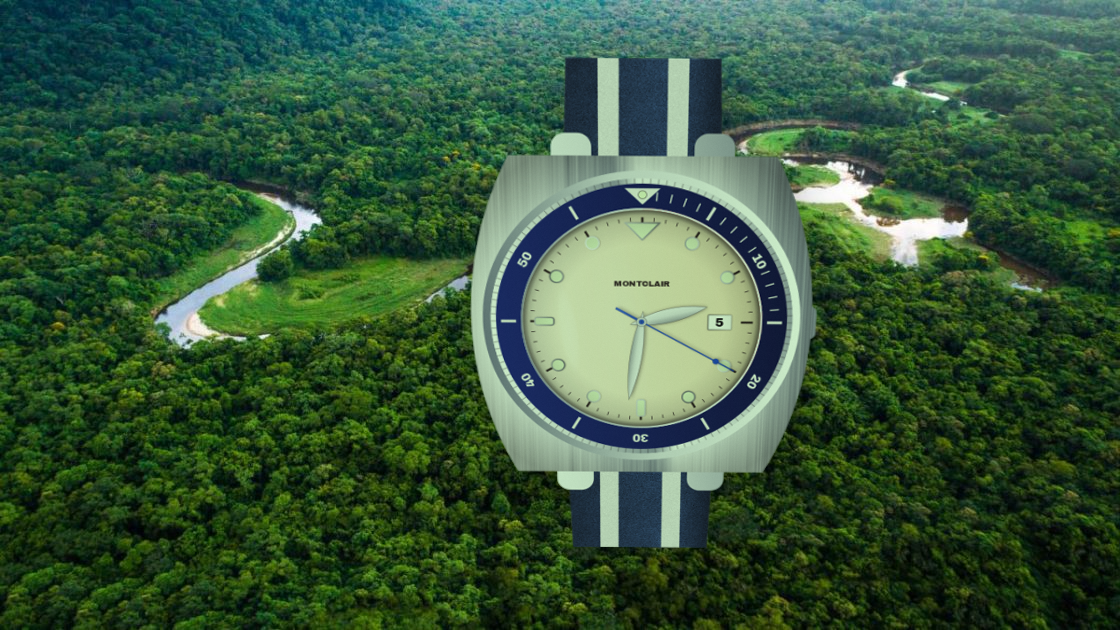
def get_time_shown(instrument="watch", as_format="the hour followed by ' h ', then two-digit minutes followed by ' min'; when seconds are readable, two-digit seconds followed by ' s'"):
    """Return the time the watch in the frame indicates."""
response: 2 h 31 min 20 s
